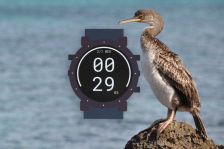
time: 0:29
